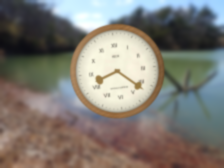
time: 8:22
